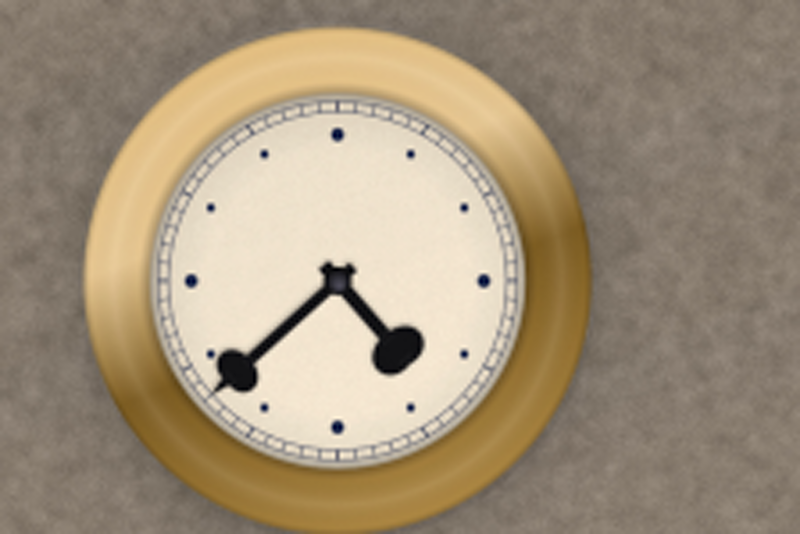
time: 4:38
